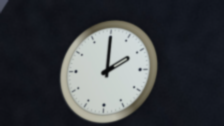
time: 2:00
